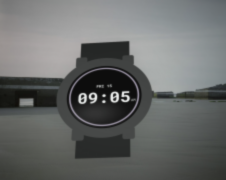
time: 9:05
